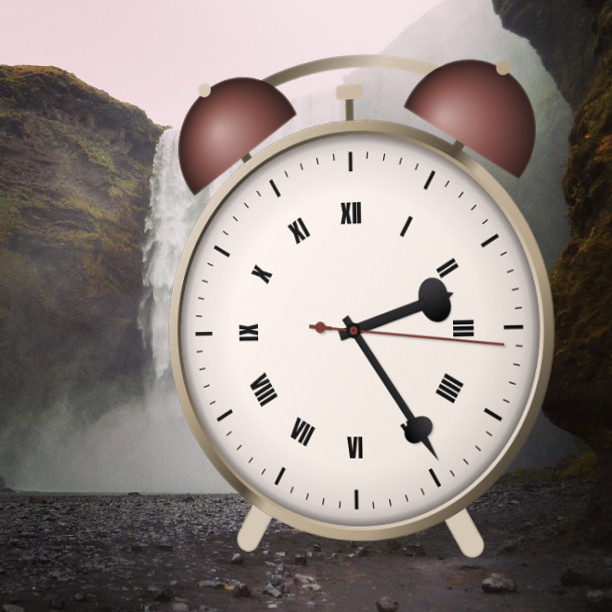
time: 2:24:16
